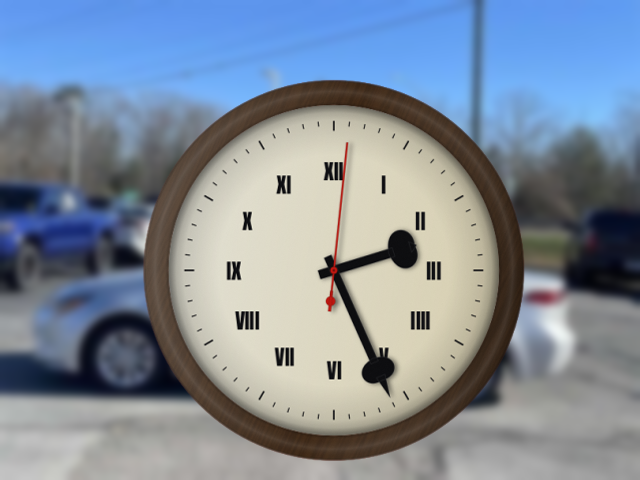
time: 2:26:01
